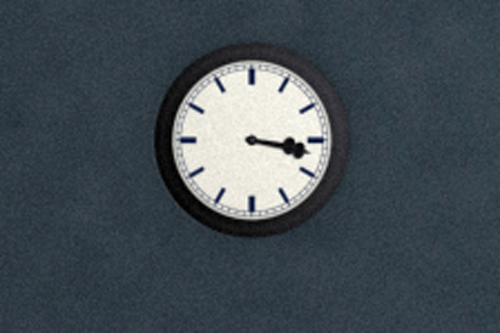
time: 3:17
